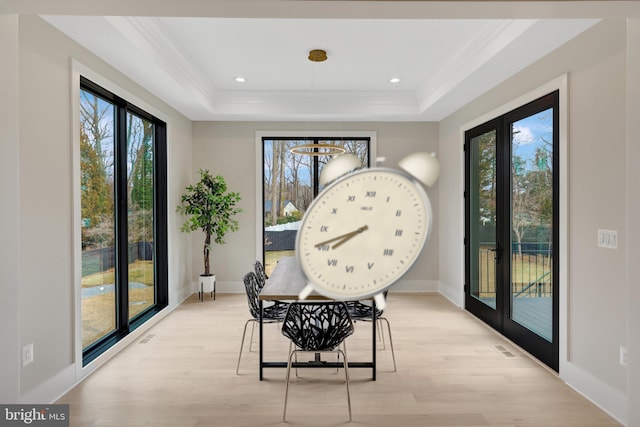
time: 7:41
